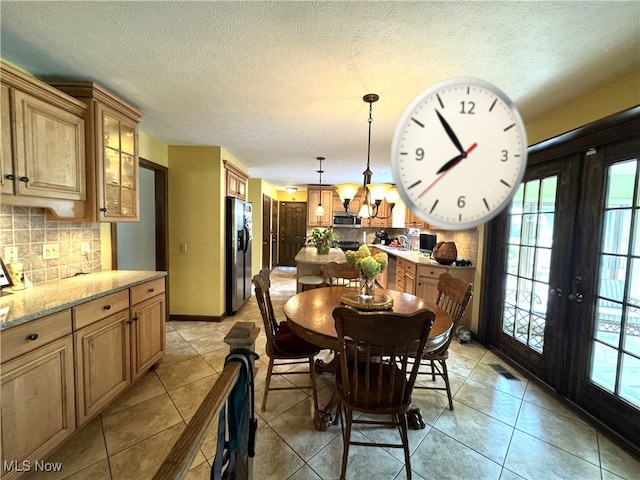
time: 7:53:38
